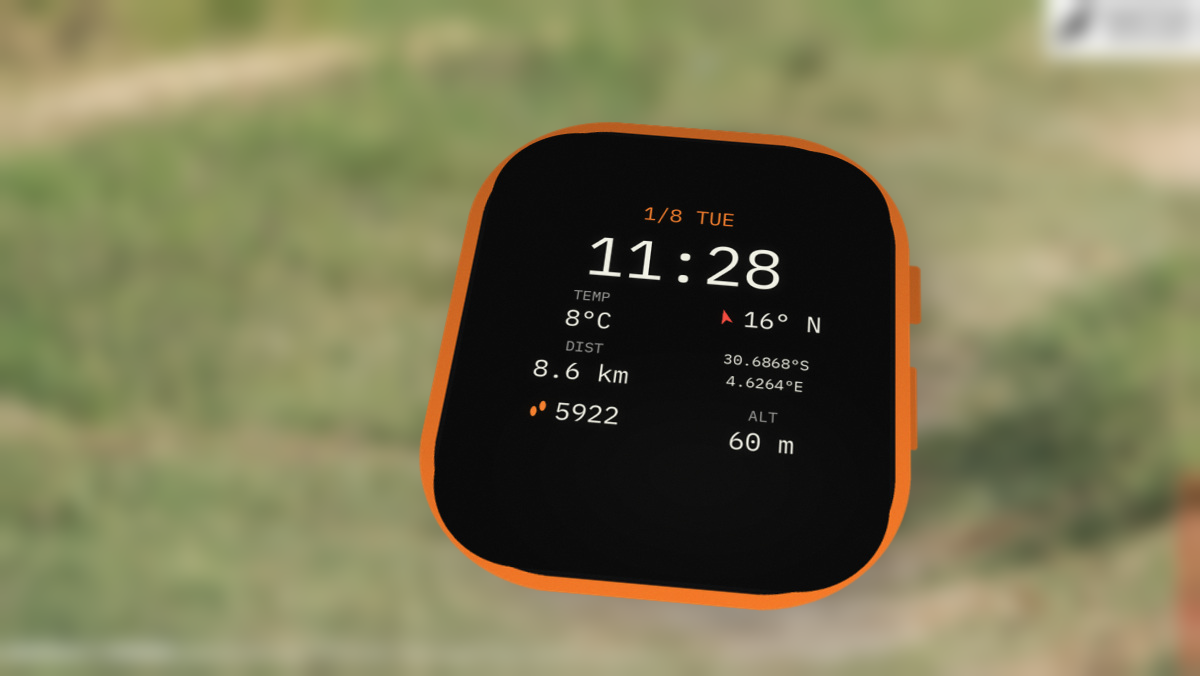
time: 11:28
